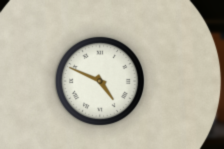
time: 4:49
